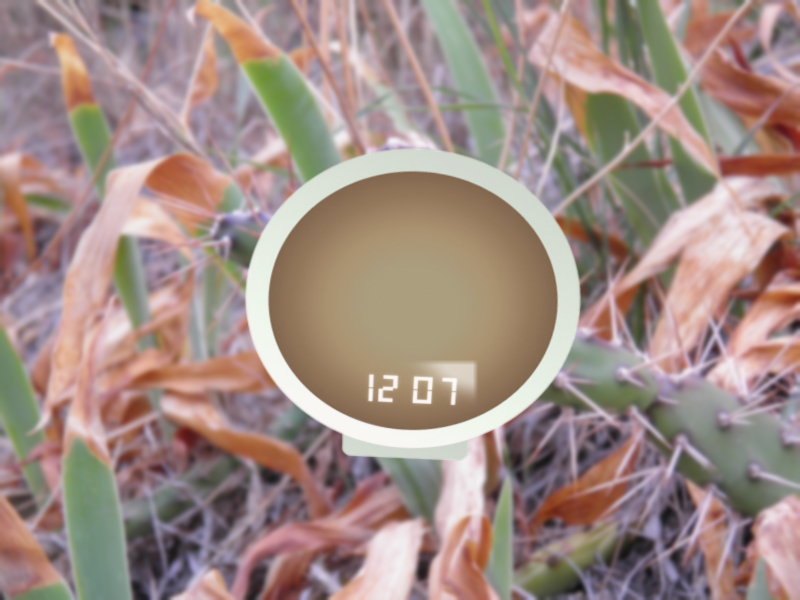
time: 12:07
